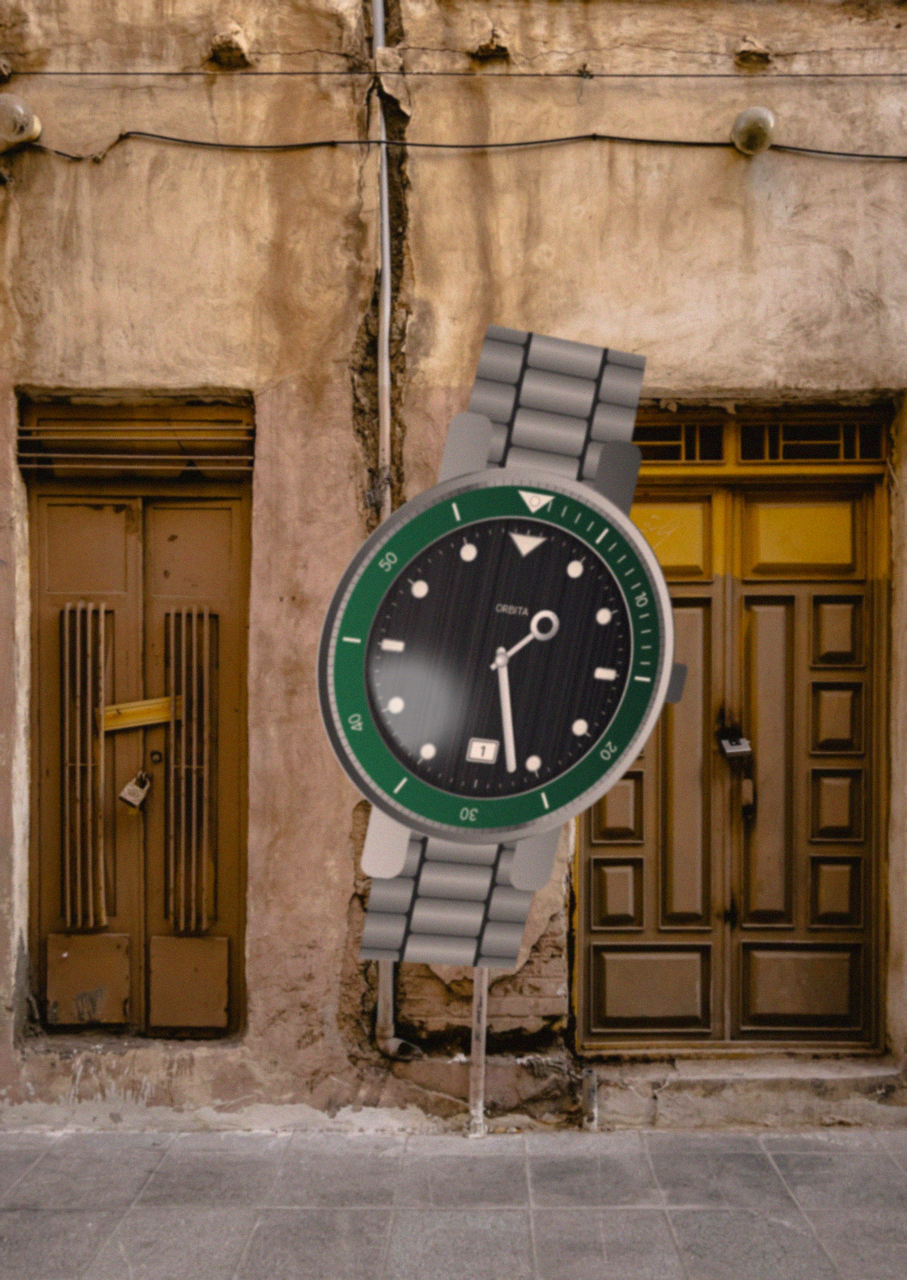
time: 1:27
